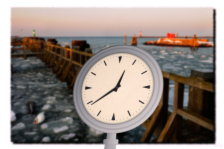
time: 12:39
